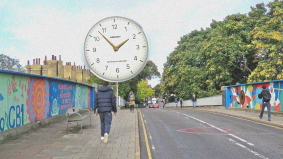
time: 1:53
